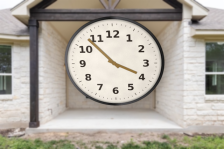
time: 3:53
